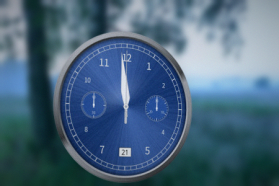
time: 11:59
